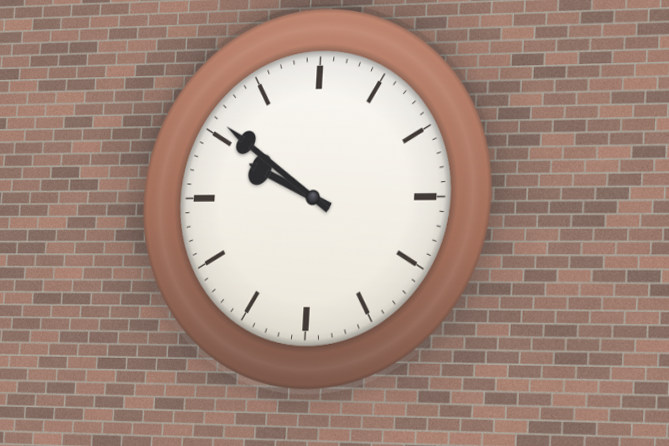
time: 9:51
